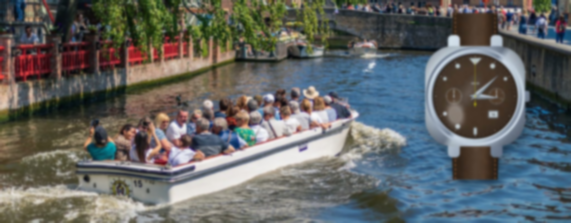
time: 3:08
